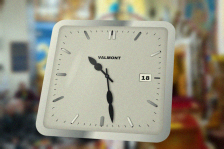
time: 10:28
